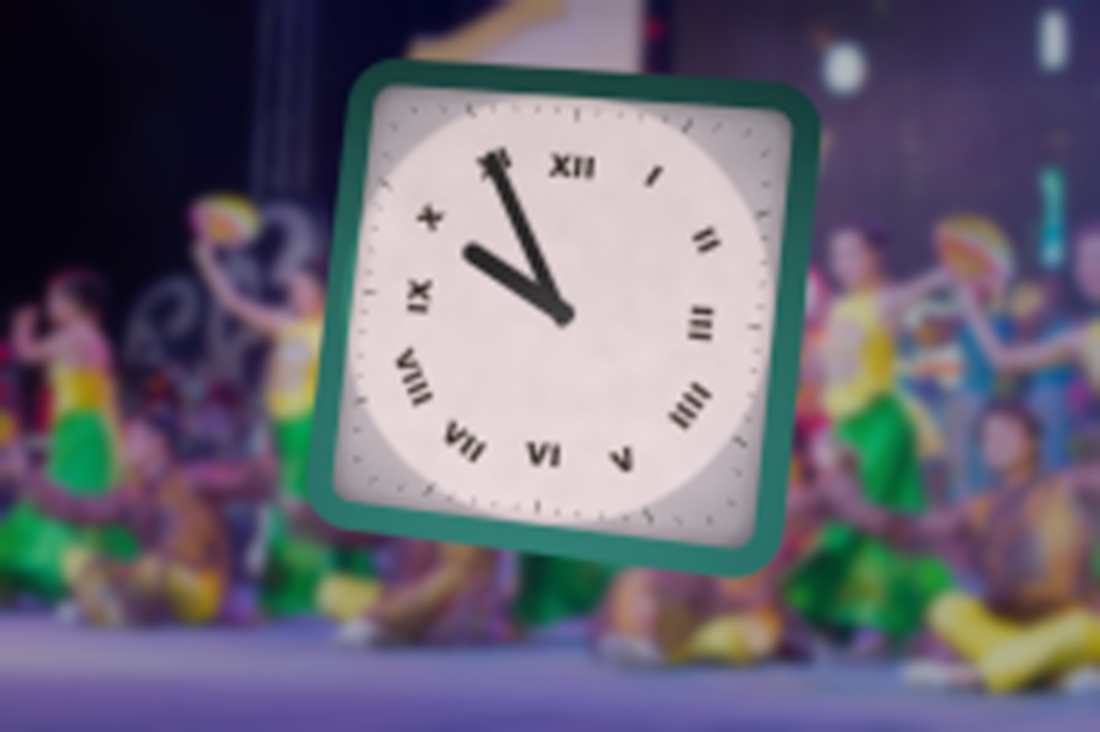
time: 9:55
